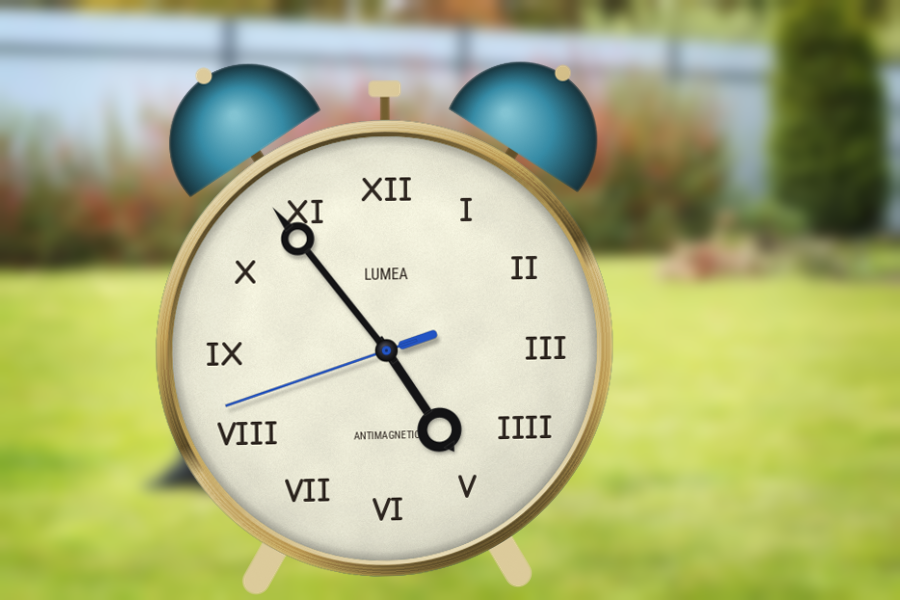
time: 4:53:42
